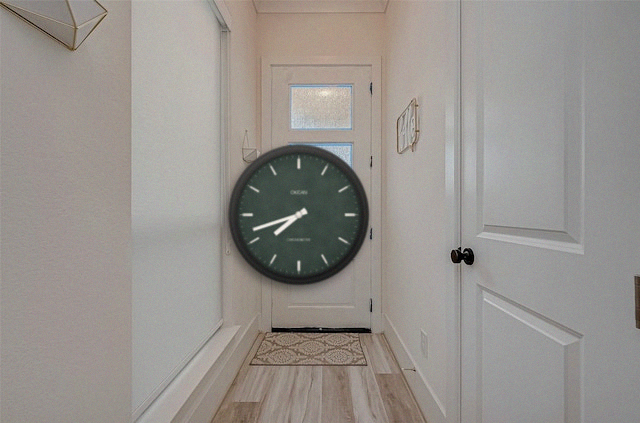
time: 7:42
